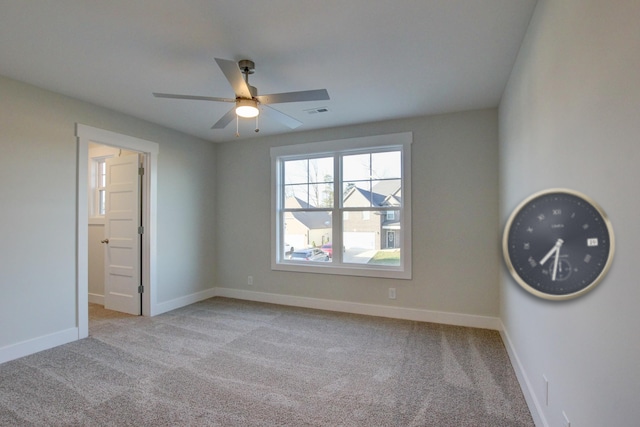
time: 7:32
